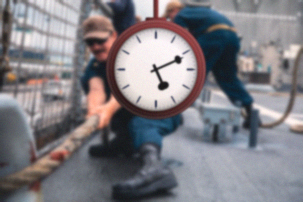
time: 5:11
